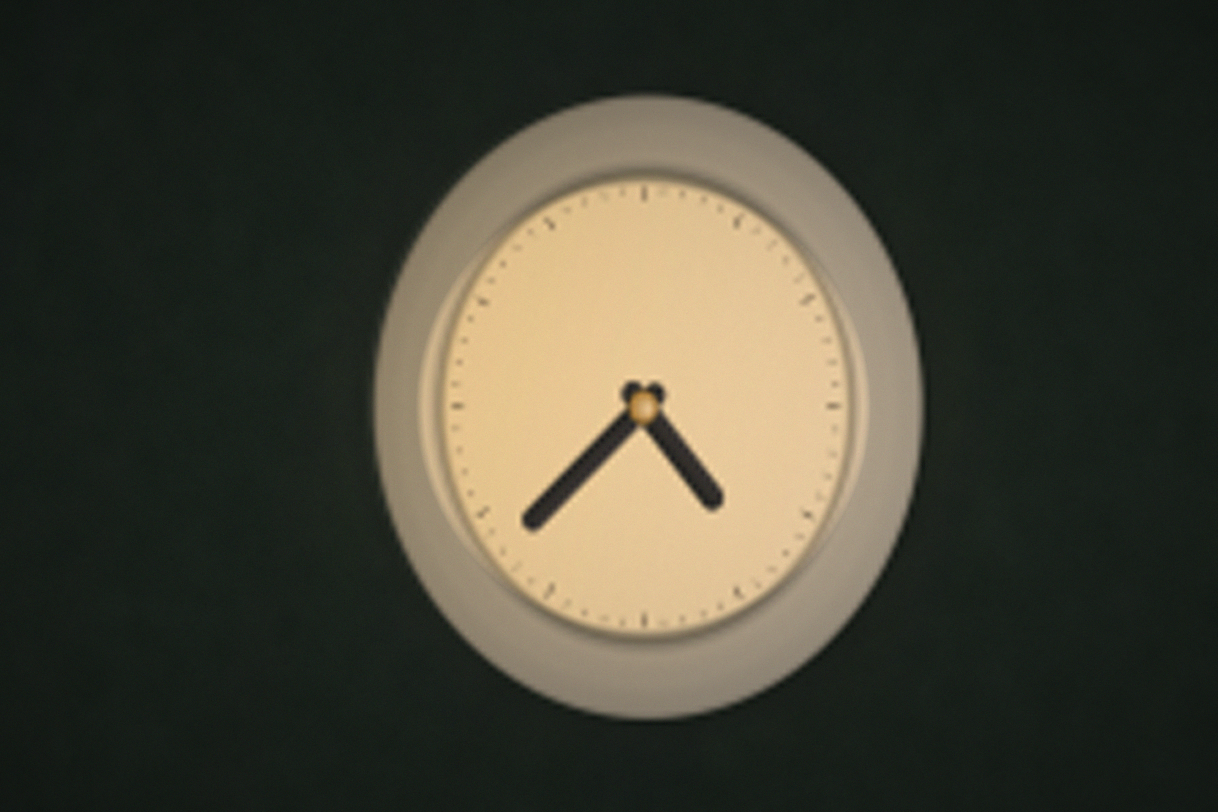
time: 4:38
